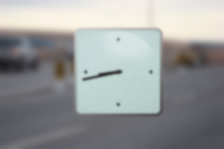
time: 8:43
